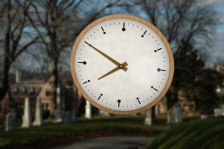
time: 7:50
